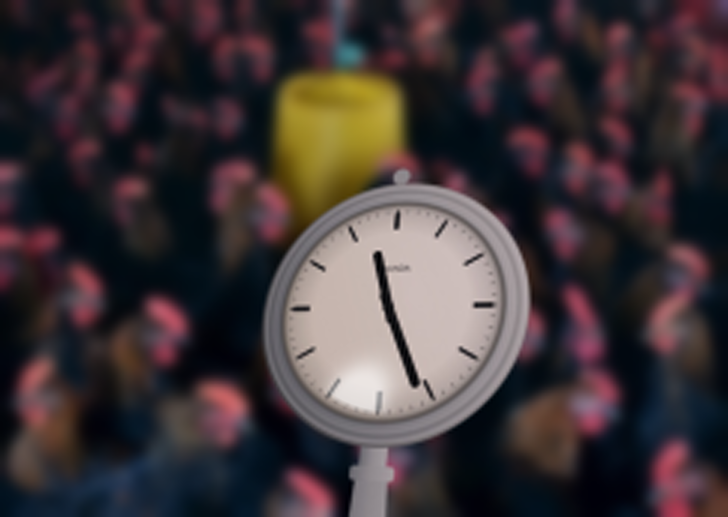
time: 11:26
